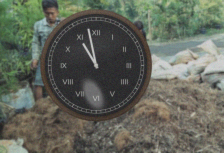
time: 10:58
